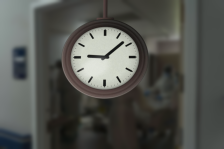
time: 9:08
